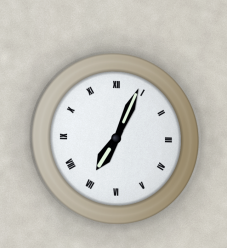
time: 7:04
